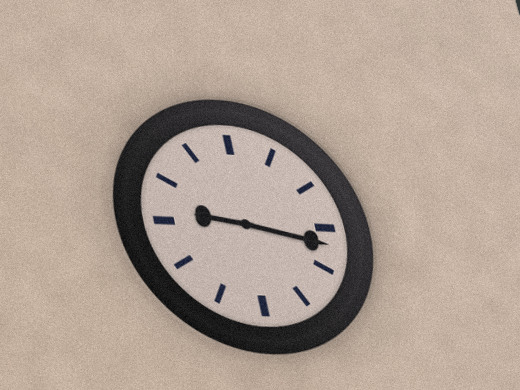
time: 9:17
